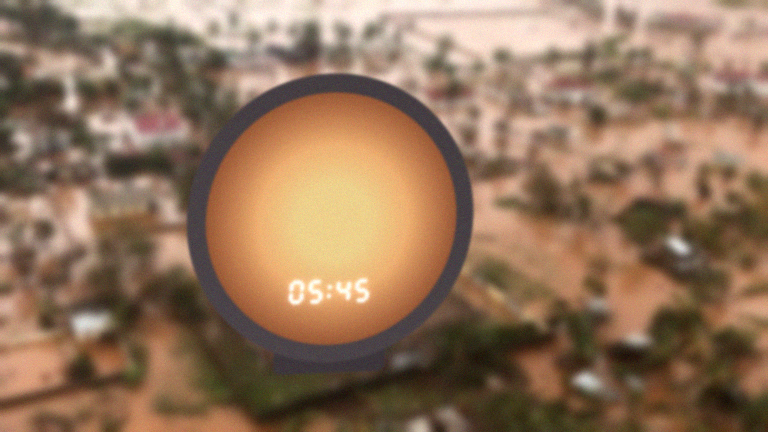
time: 5:45
